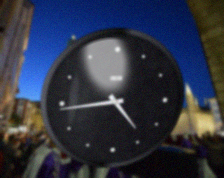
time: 4:44
